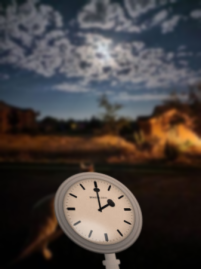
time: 2:00
